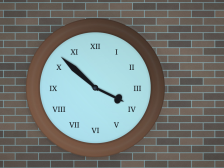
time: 3:52
